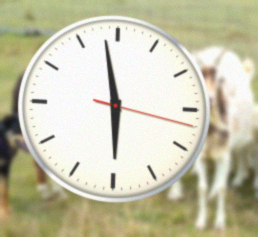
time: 5:58:17
